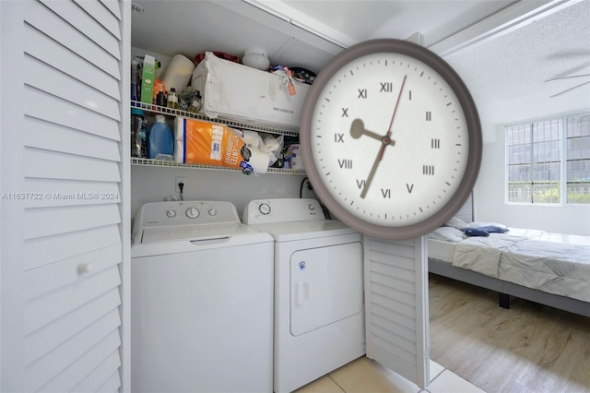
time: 9:34:03
